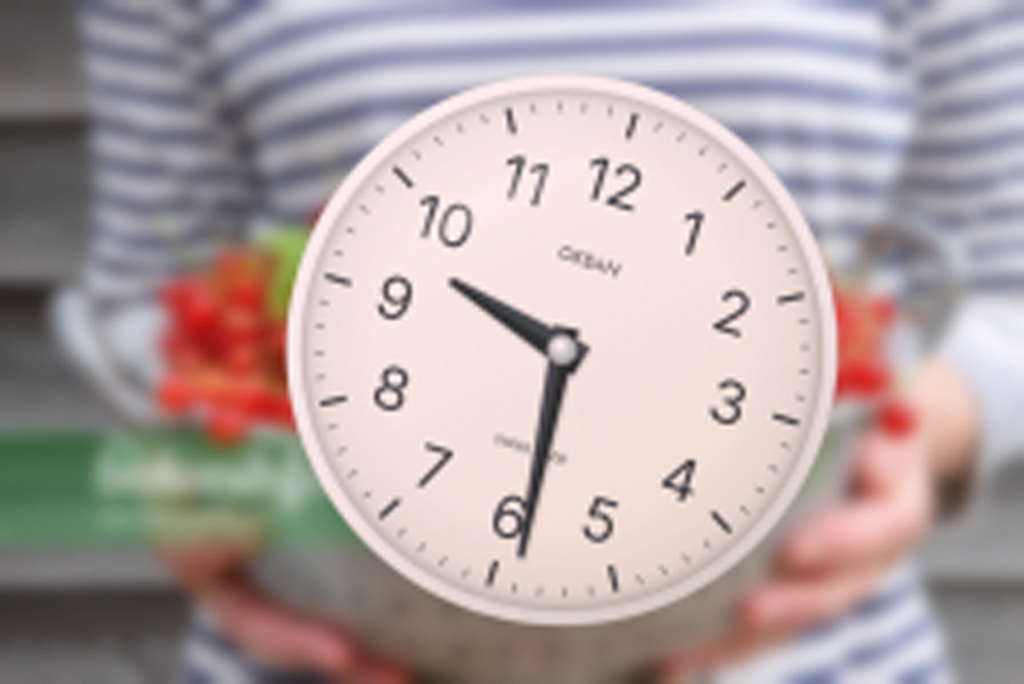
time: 9:29
